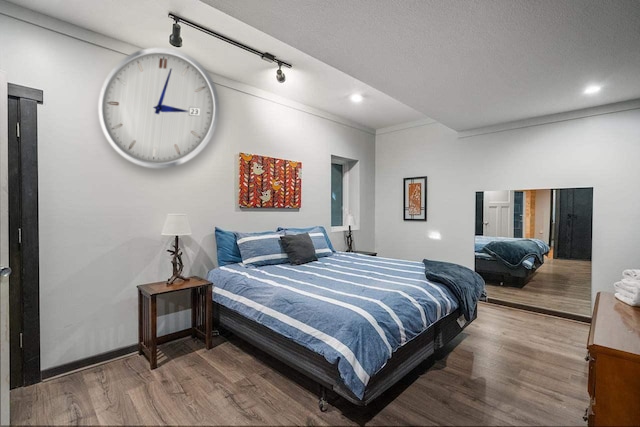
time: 3:02
